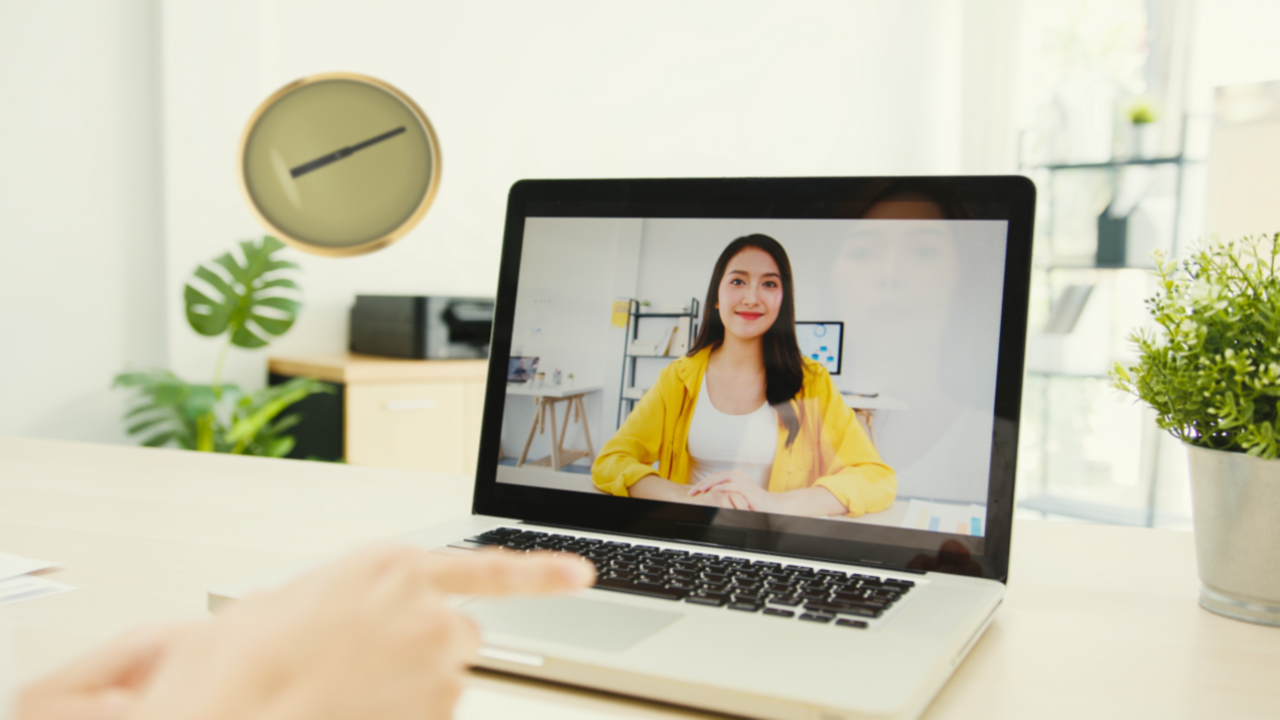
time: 8:11
